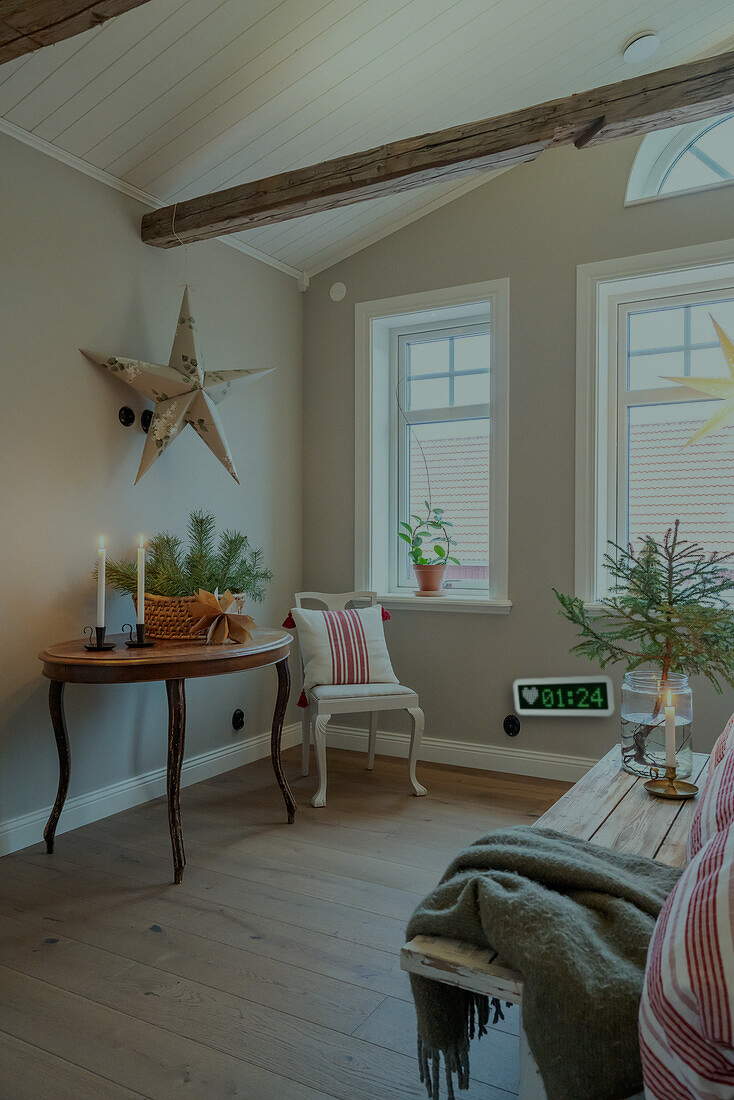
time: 1:24
